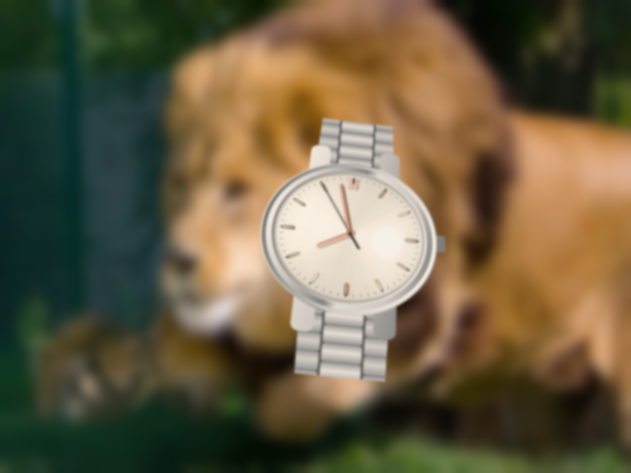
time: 7:57:55
